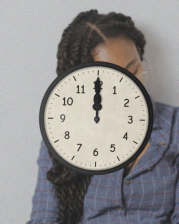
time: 12:00
